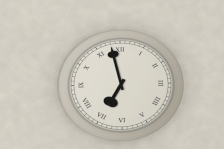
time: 6:58
